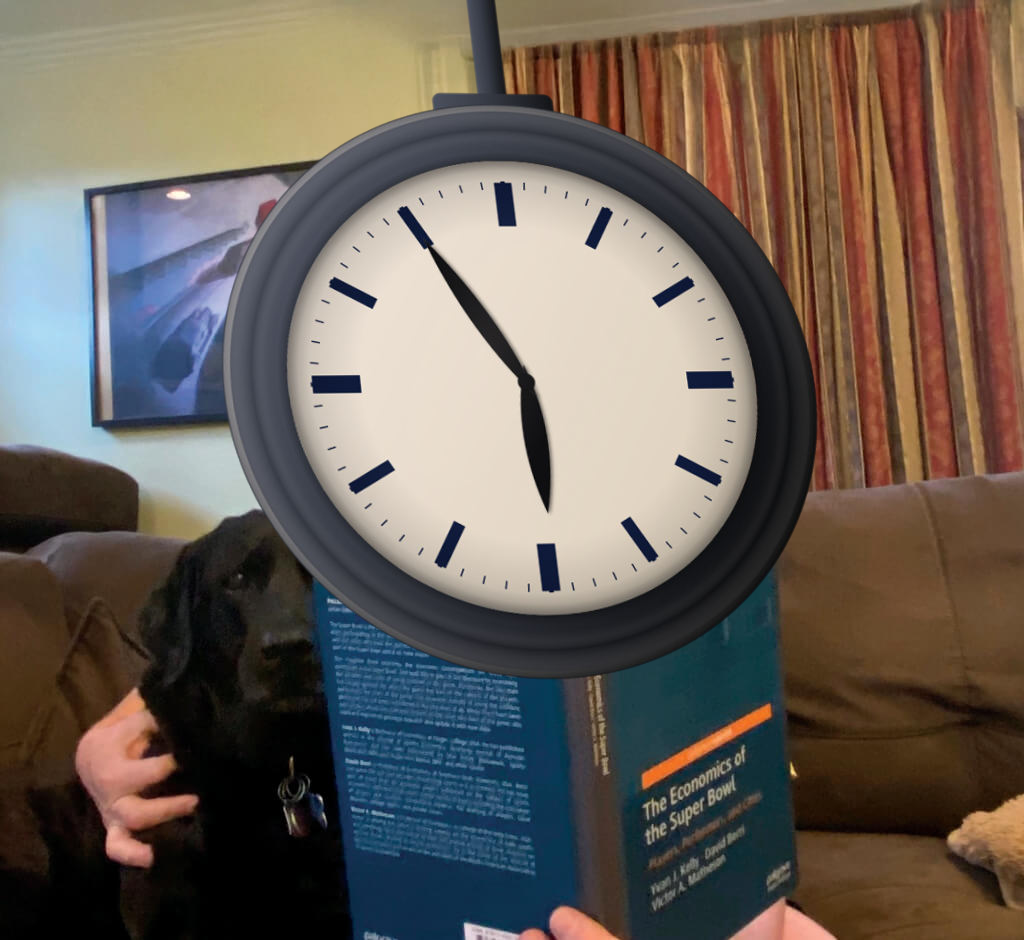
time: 5:55
